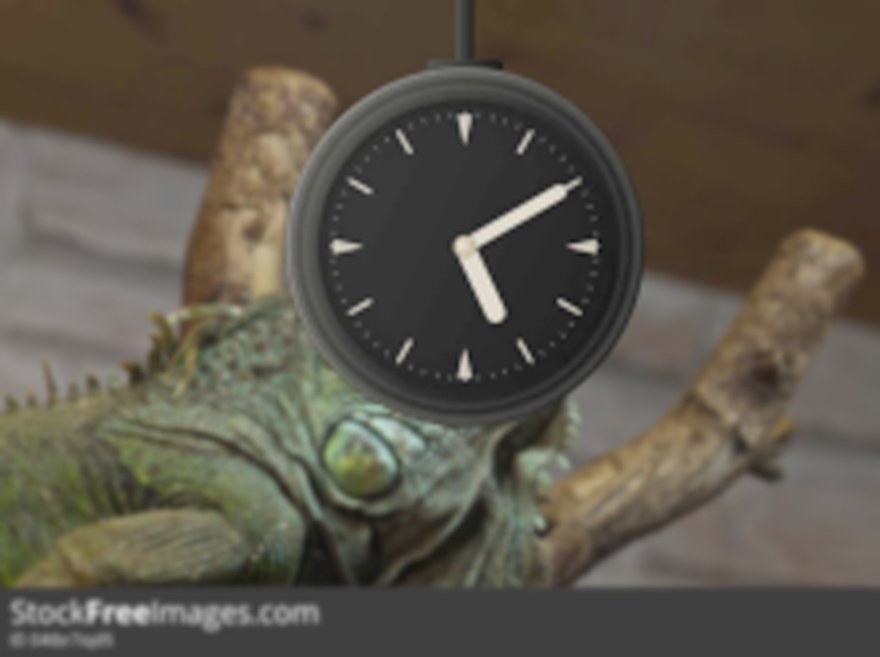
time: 5:10
